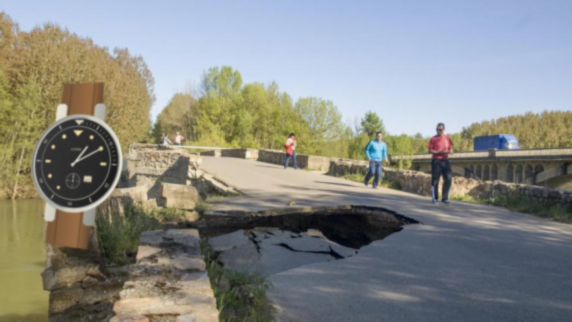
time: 1:10
